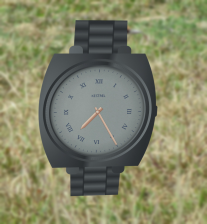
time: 7:25
